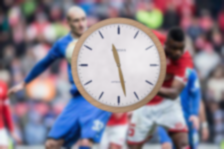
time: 11:28
